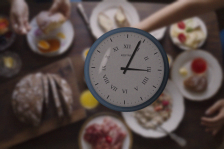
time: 3:04
